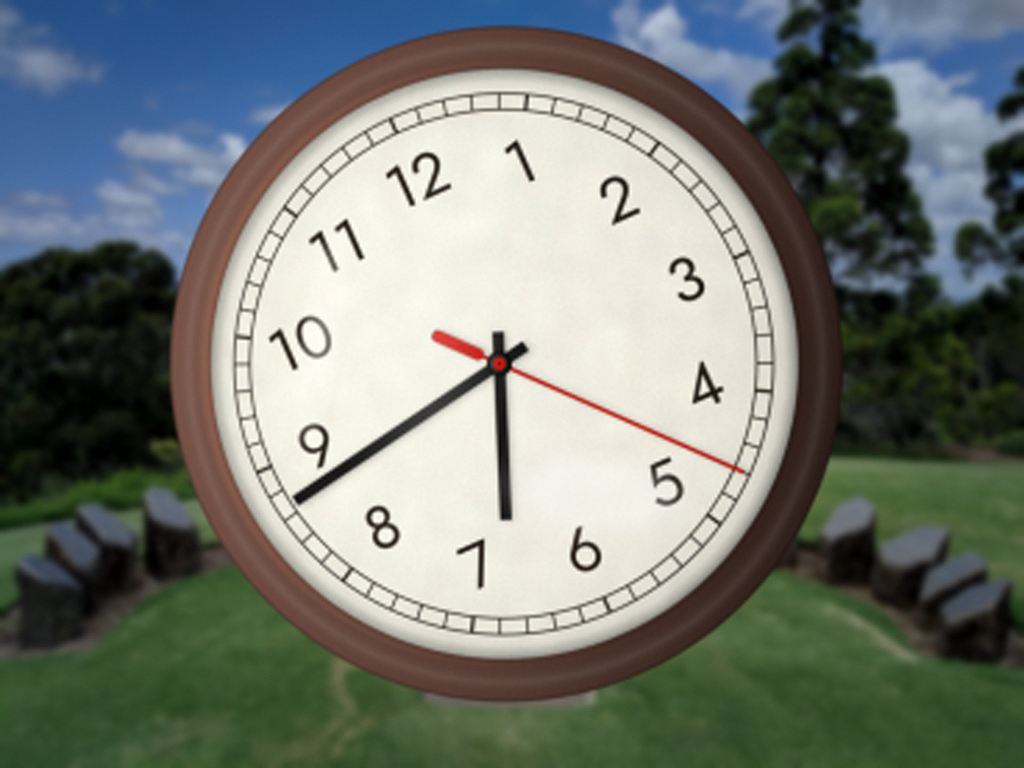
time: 6:43:23
